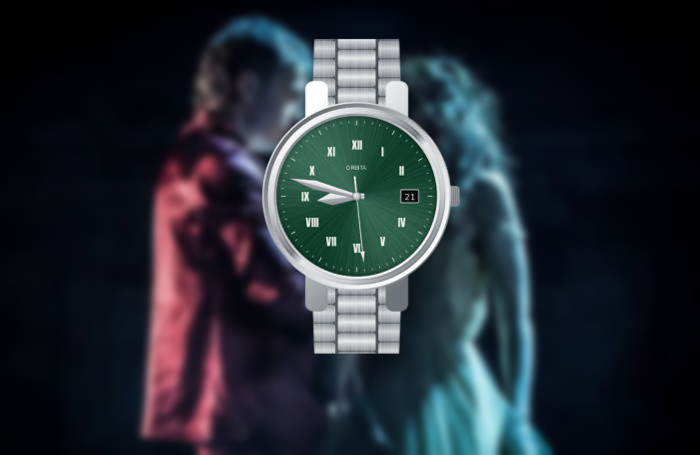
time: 8:47:29
